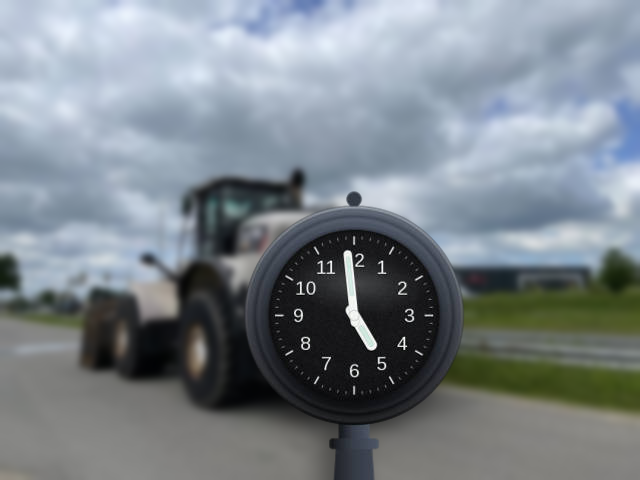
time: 4:59
